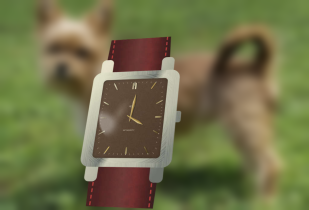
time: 4:01
